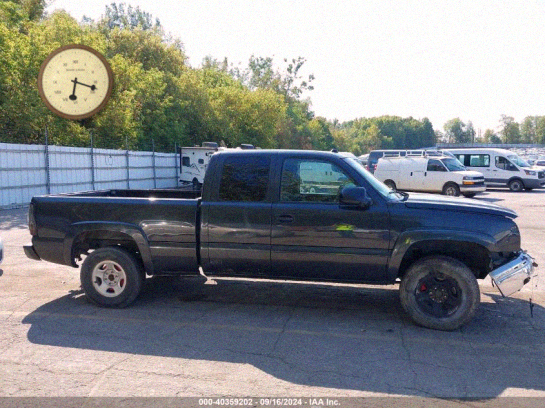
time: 6:18
